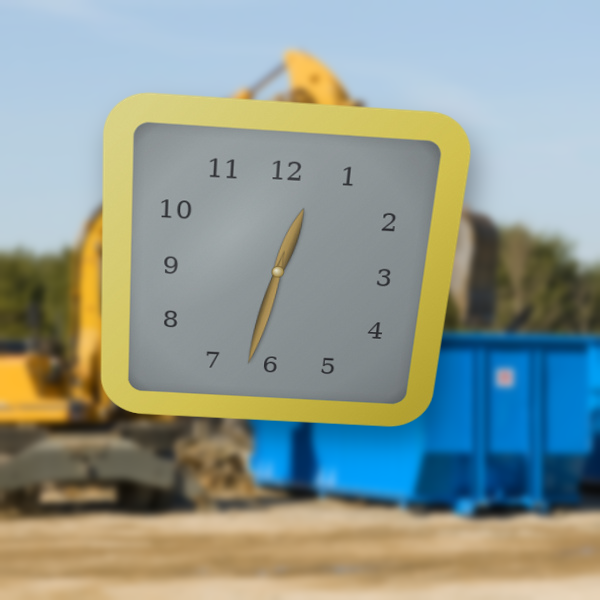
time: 12:32
